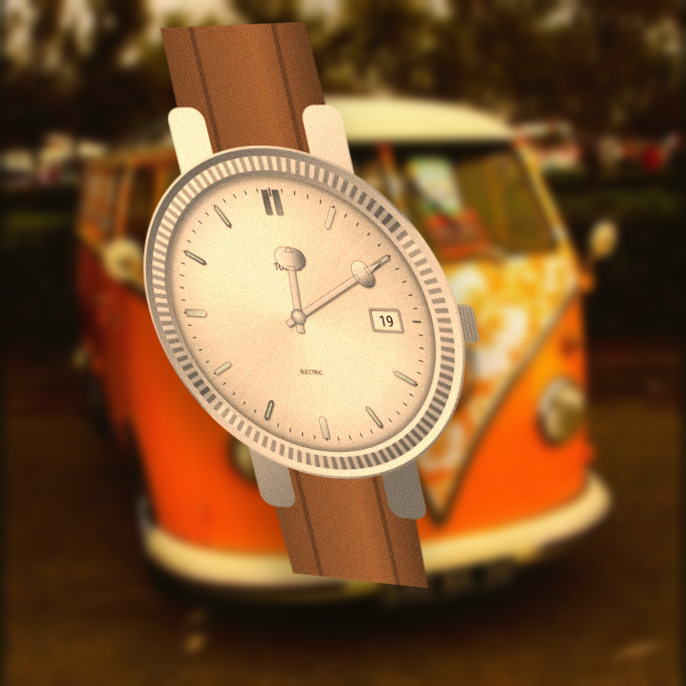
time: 12:10
